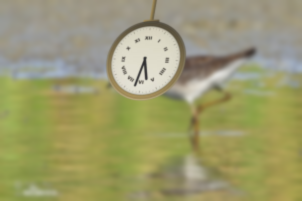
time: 5:32
